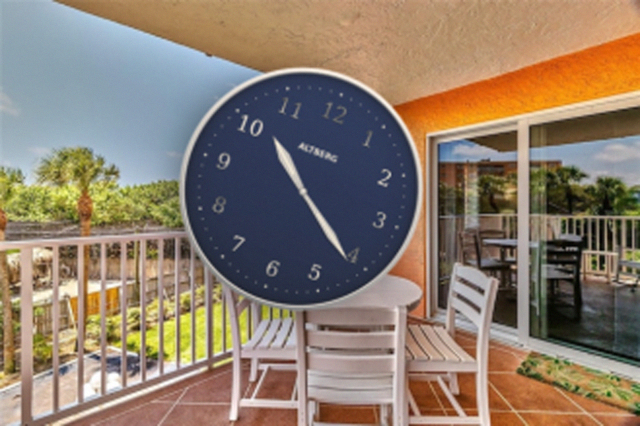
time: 10:21
